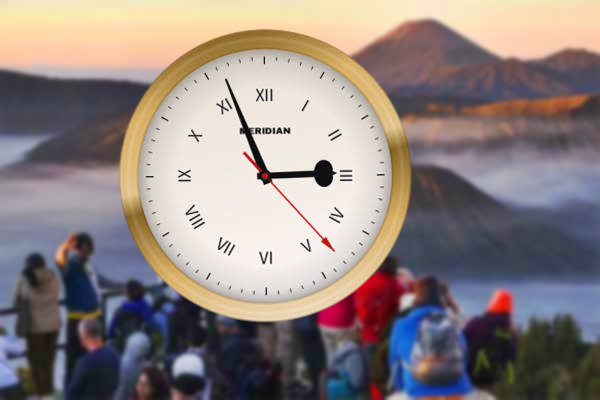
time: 2:56:23
